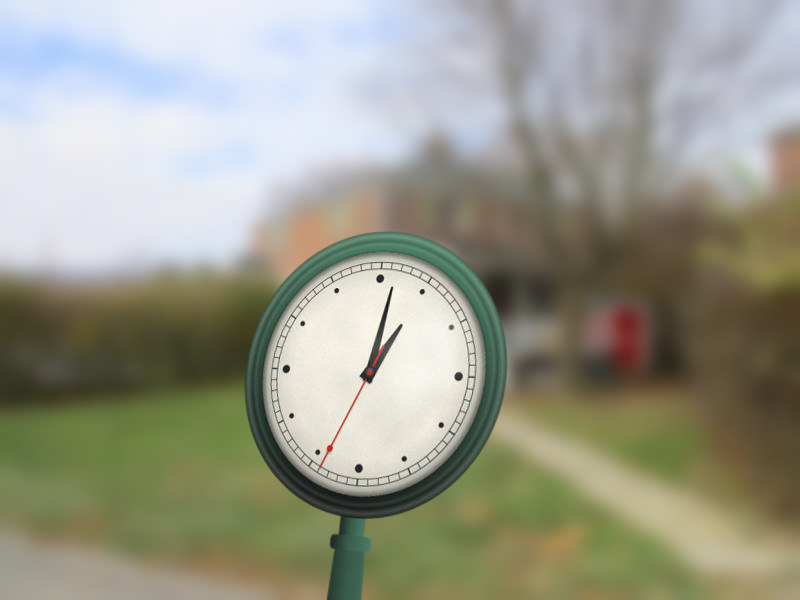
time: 1:01:34
